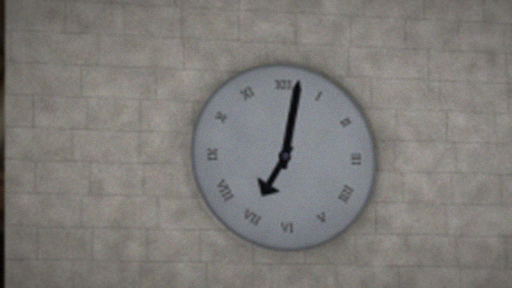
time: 7:02
